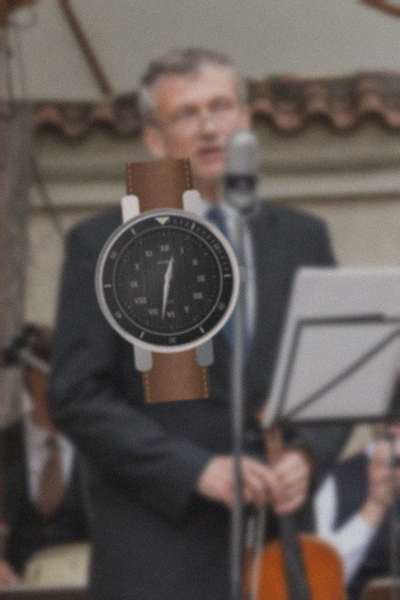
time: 12:32
